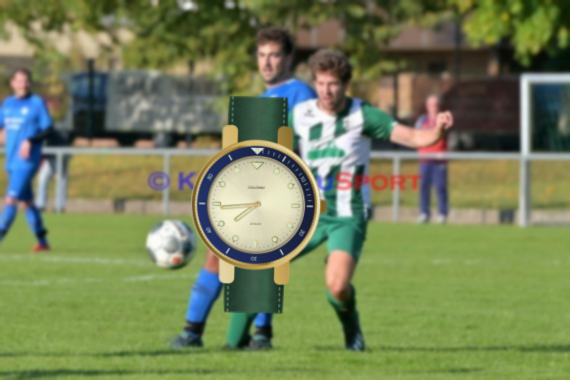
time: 7:44
